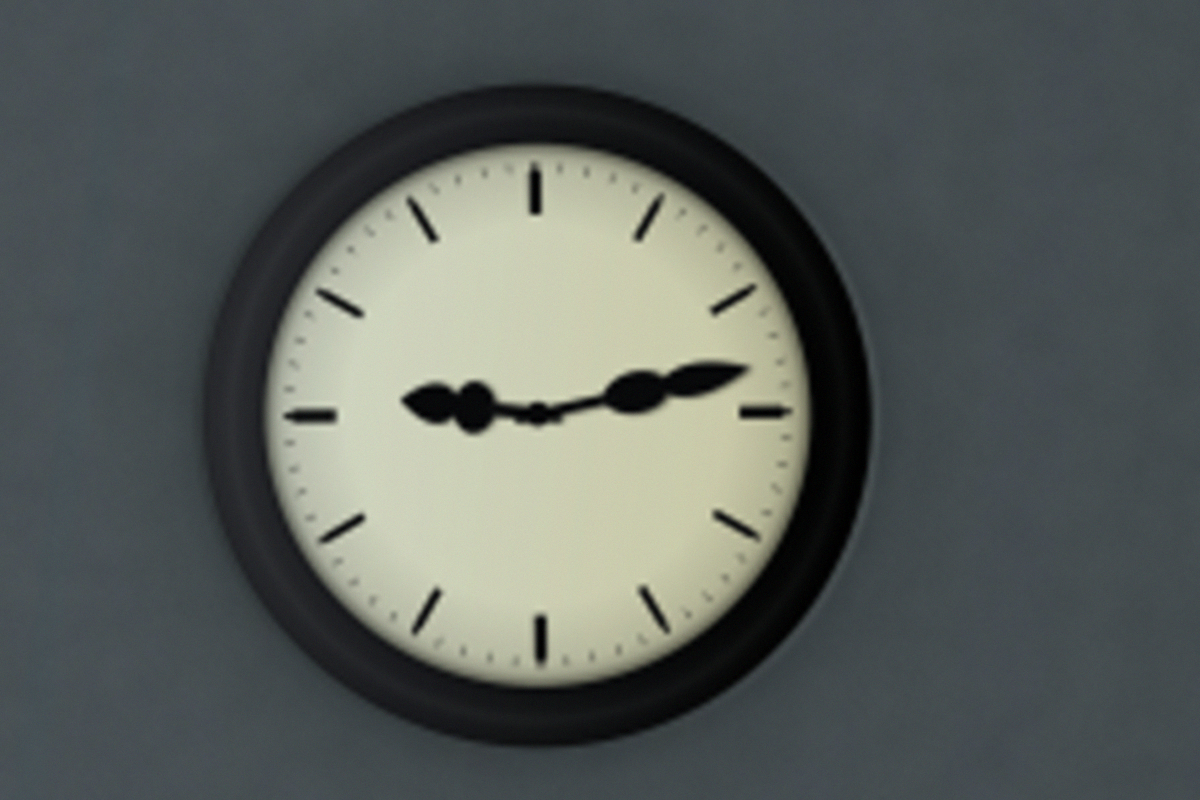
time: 9:13
